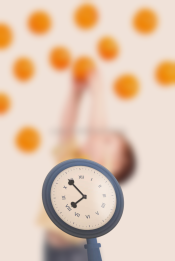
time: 7:54
